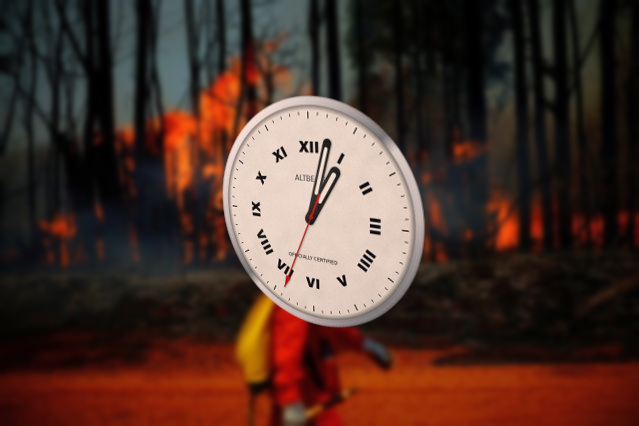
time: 1:02:34
